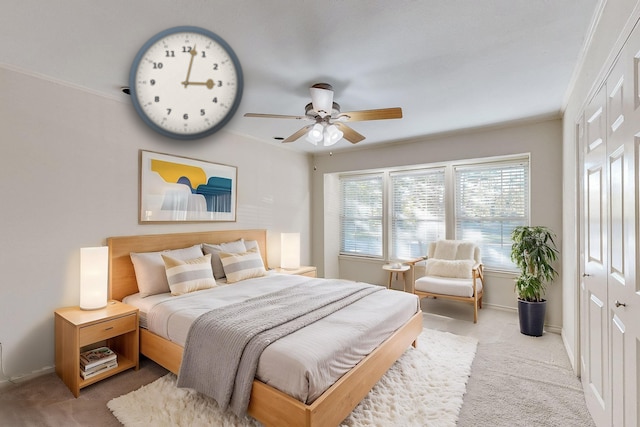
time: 3:02
